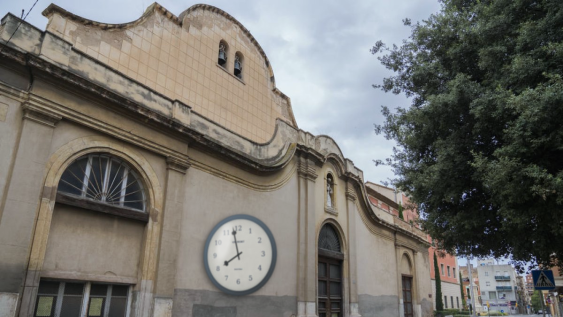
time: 7:58
